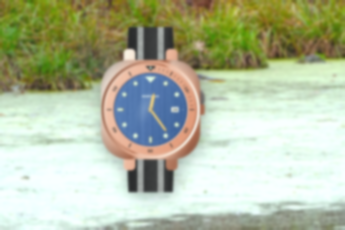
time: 12:24
